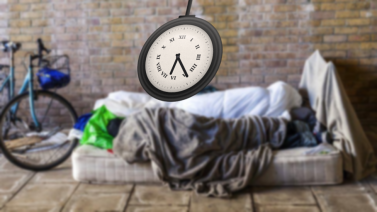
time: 6:24
